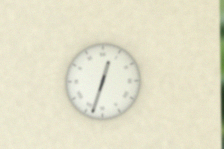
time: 12:33
